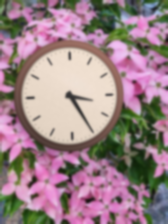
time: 3:25
